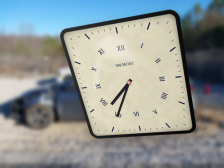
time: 7:35
